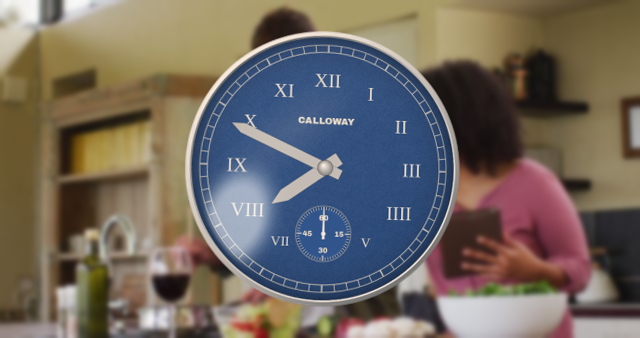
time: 7:49
